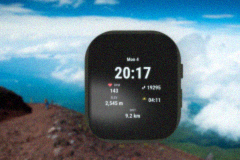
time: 20:17
